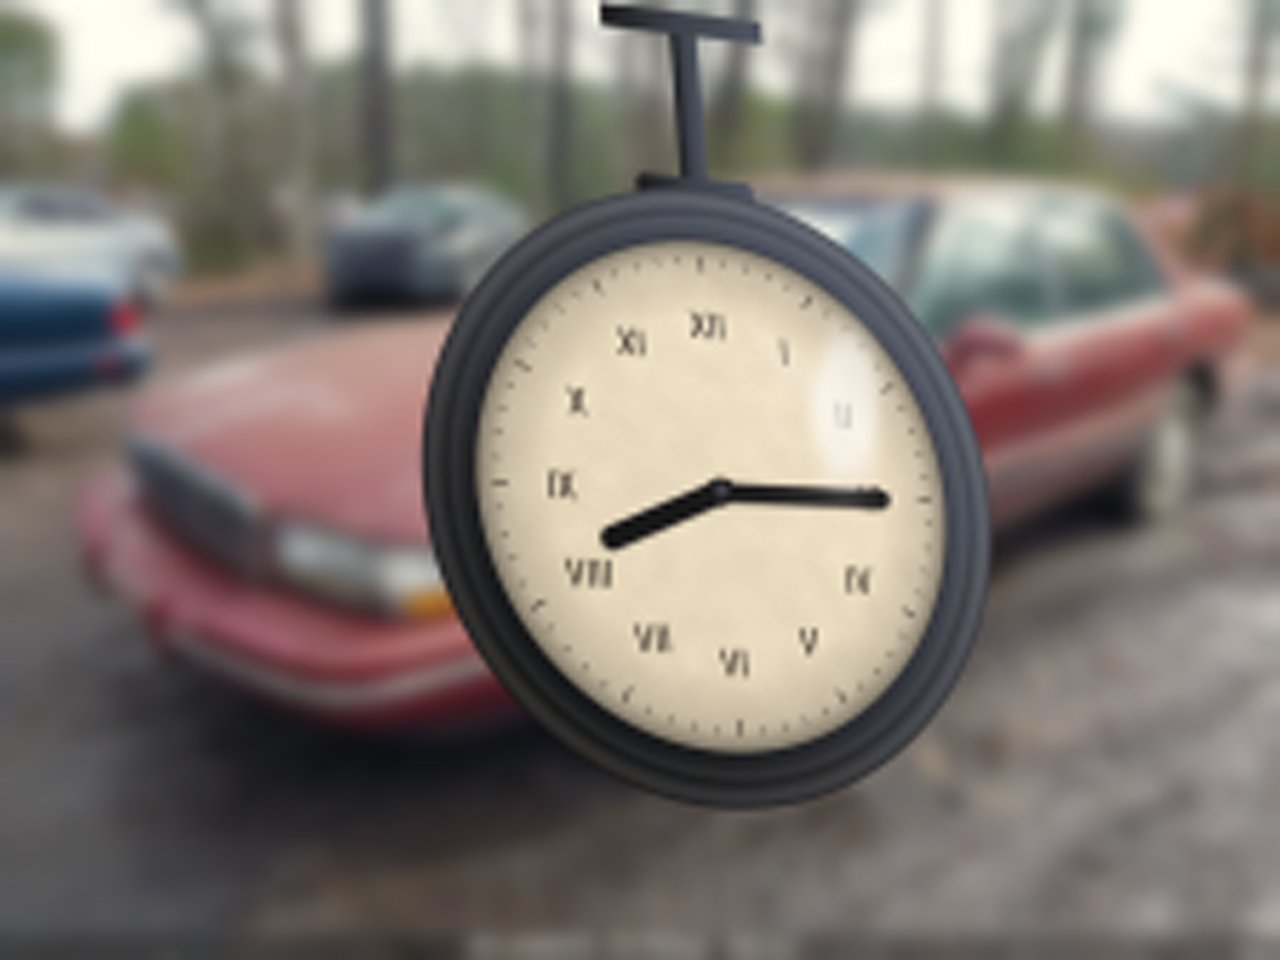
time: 8:15
